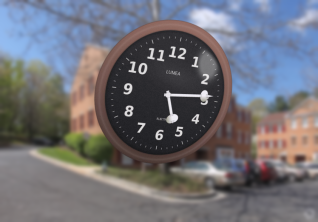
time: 5:14
